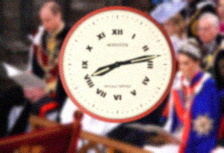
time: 8:13
